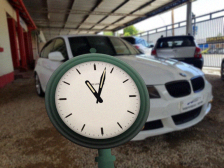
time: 11:03
